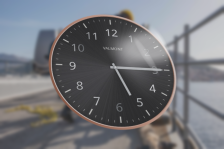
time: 5:15
